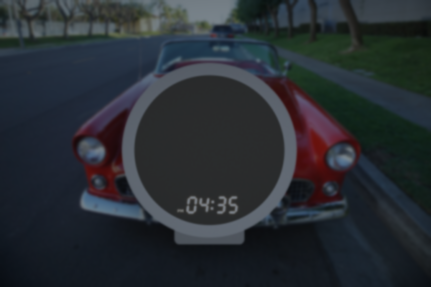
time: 4:35
